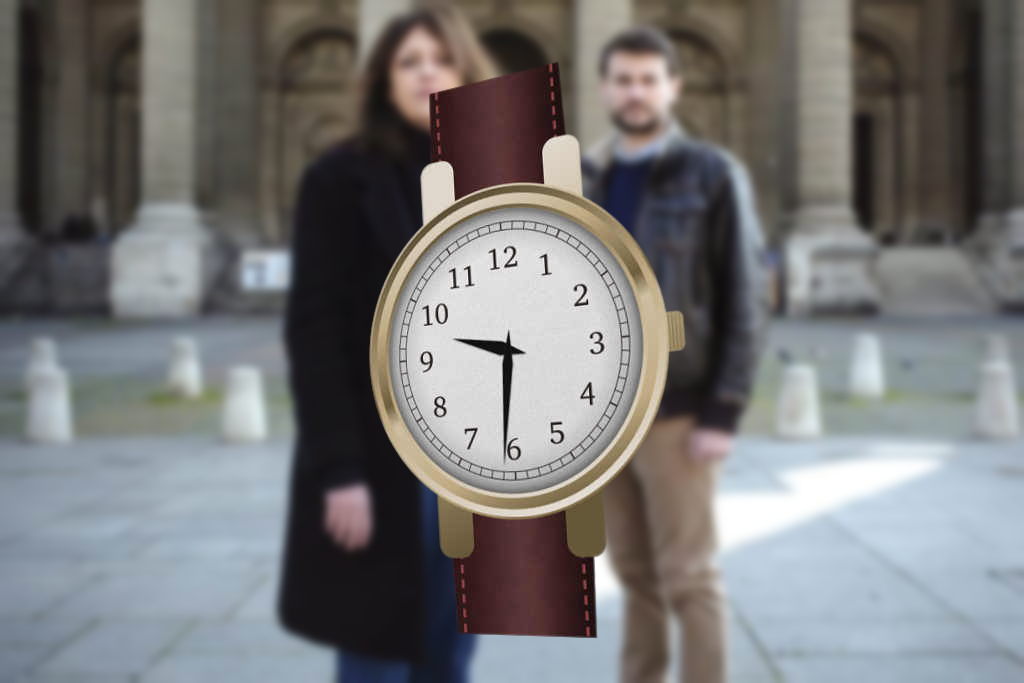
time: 9:31
